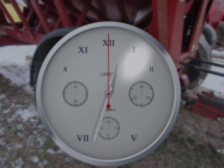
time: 12:33
